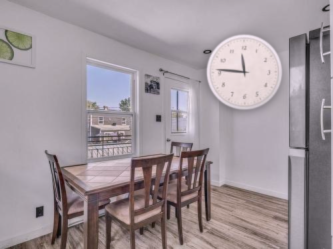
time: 11:46
